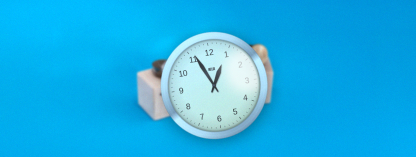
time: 12:56
